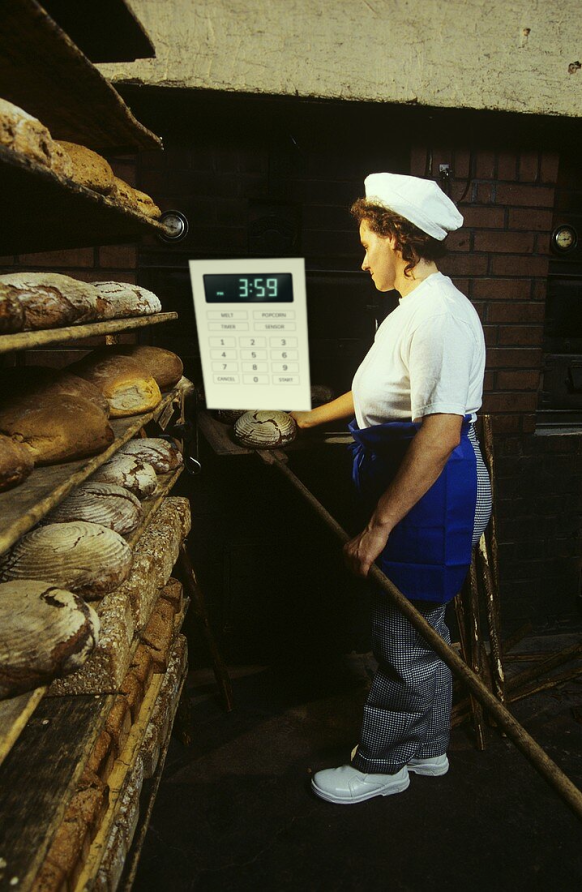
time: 3:59
